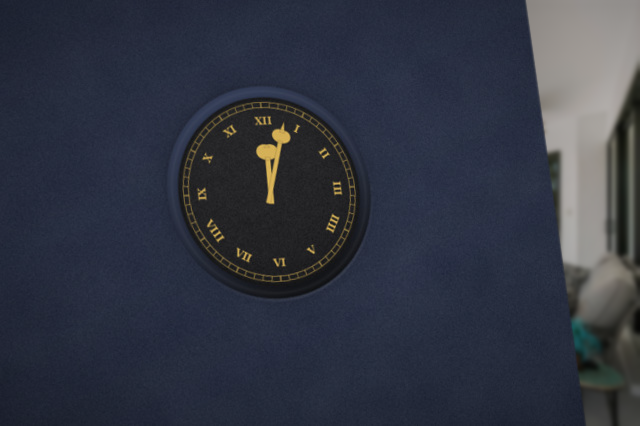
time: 12:03
